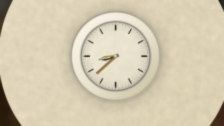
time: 8:38
